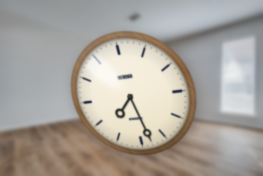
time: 7:28
